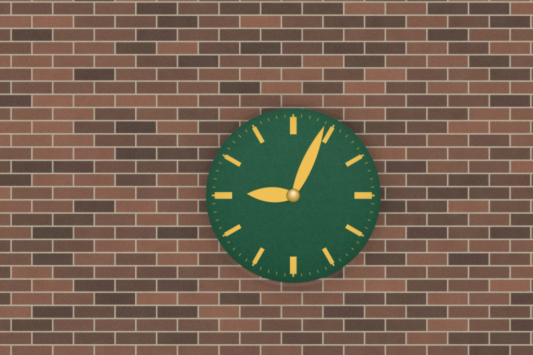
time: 9:04
